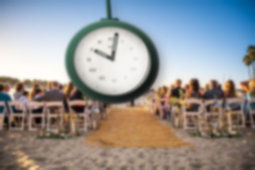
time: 10:02
